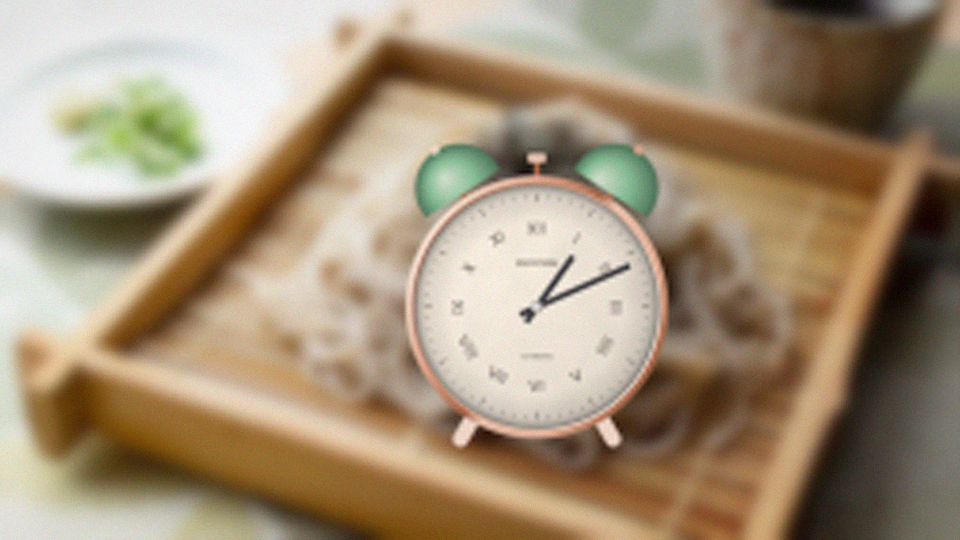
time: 1:11
